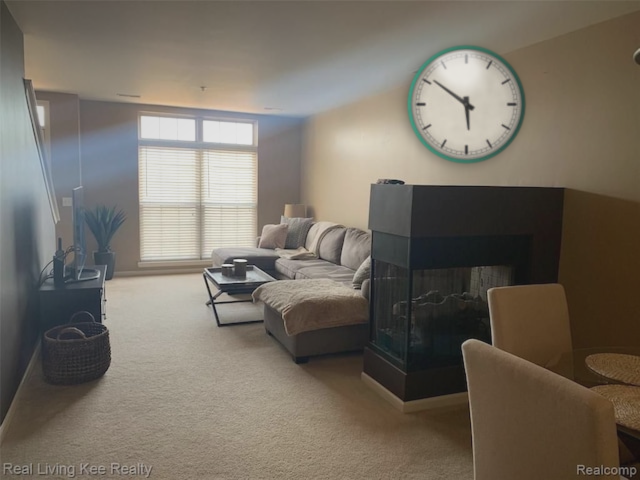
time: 5:51
